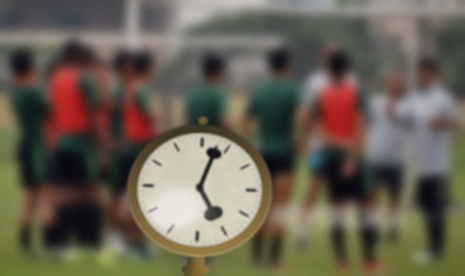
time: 5:03
